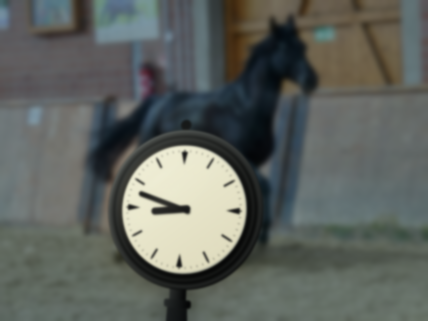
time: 8:48
